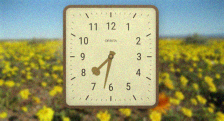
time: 7:32
